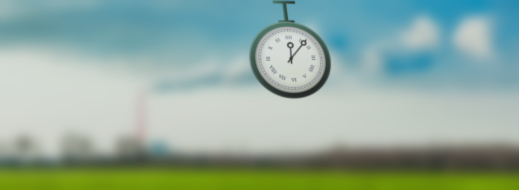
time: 12:07
